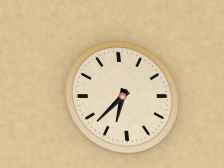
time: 6:38
